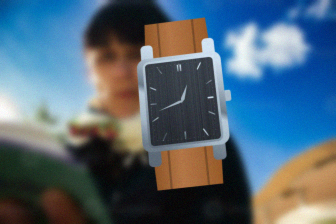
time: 12:42
